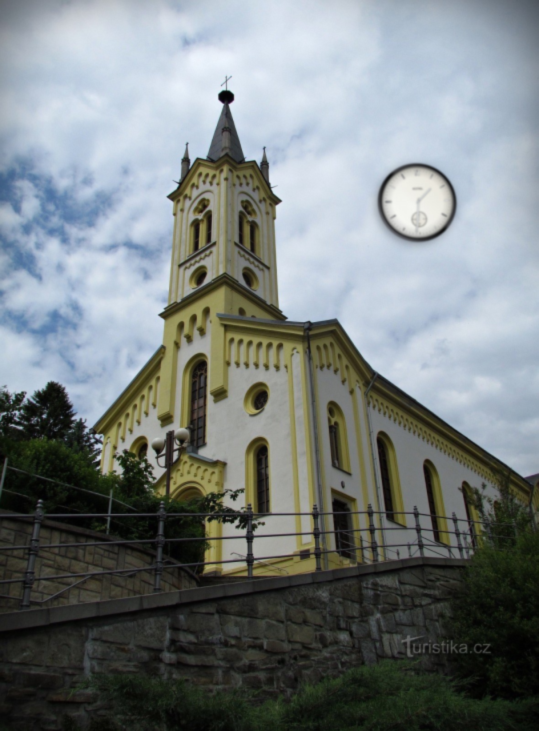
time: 1:31
